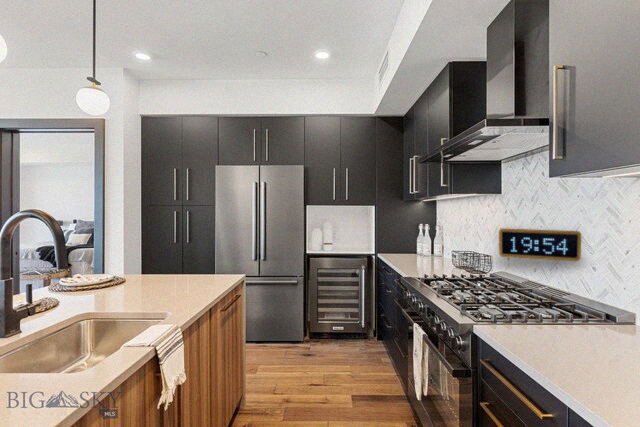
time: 19:54
